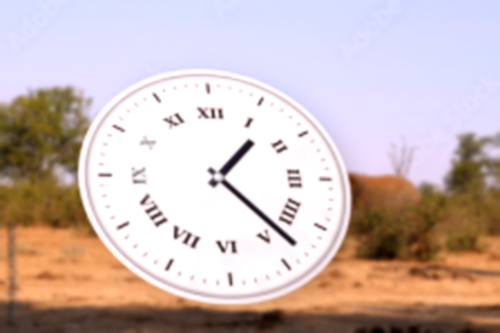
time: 1:23
